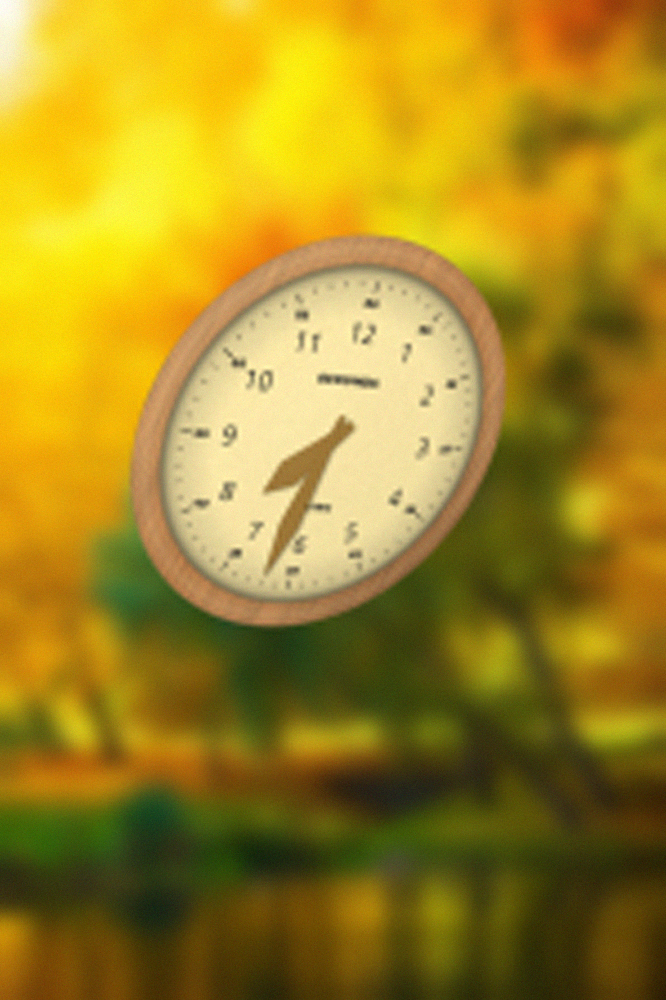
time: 7:32
